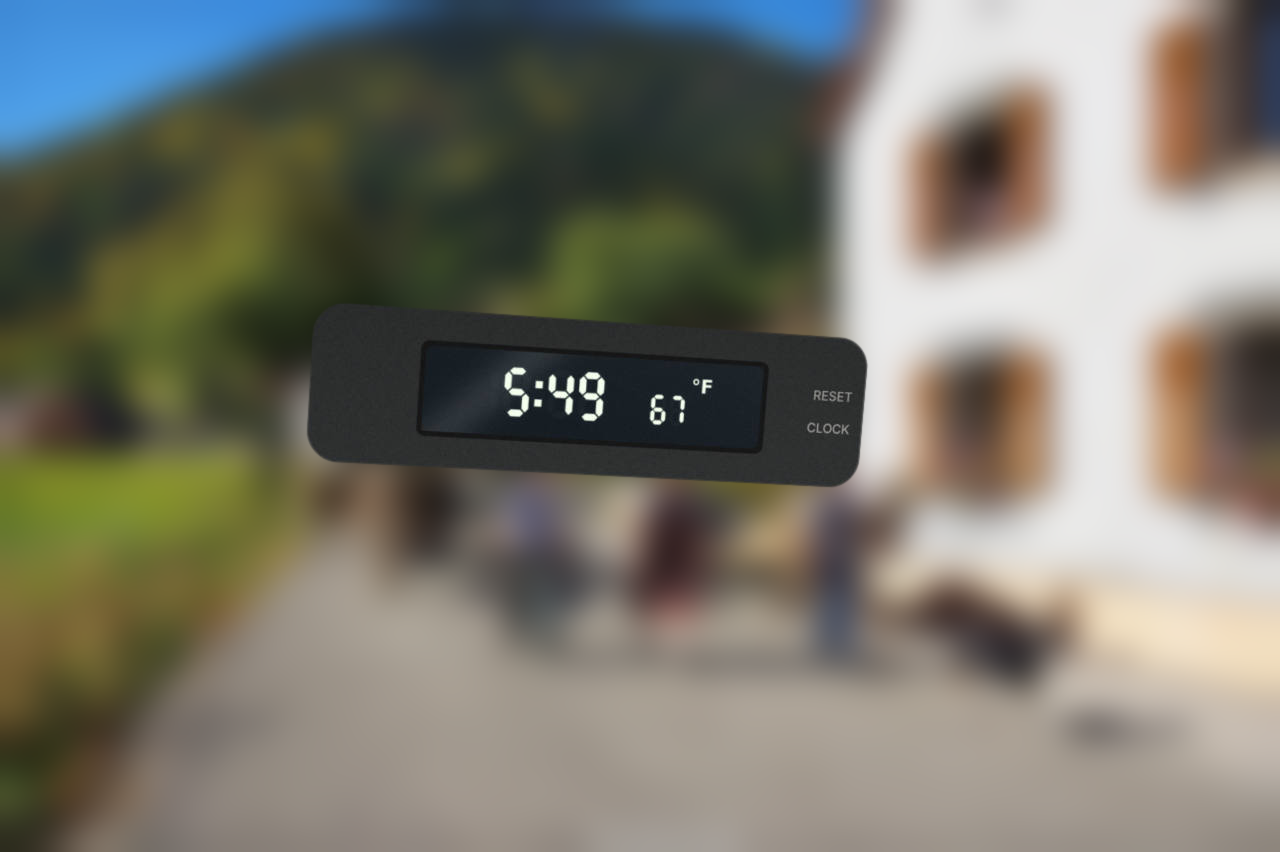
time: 5:49
